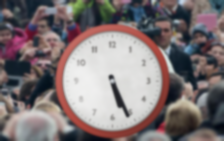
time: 5:26
